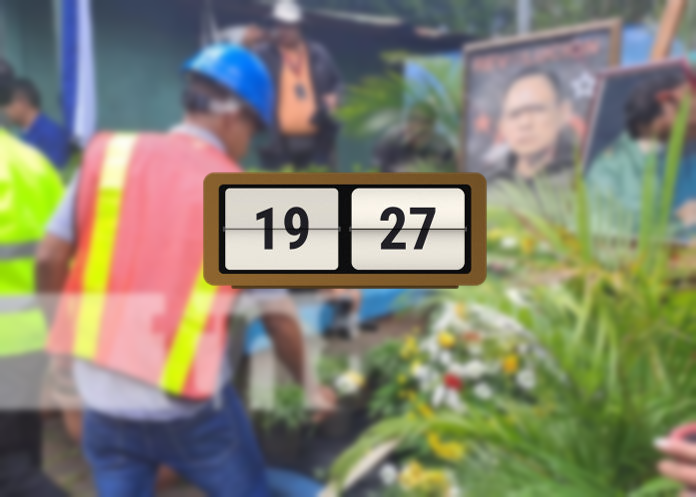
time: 19:27
